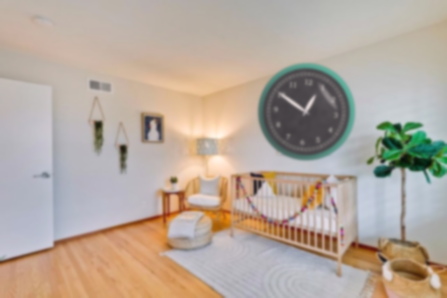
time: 12:50
